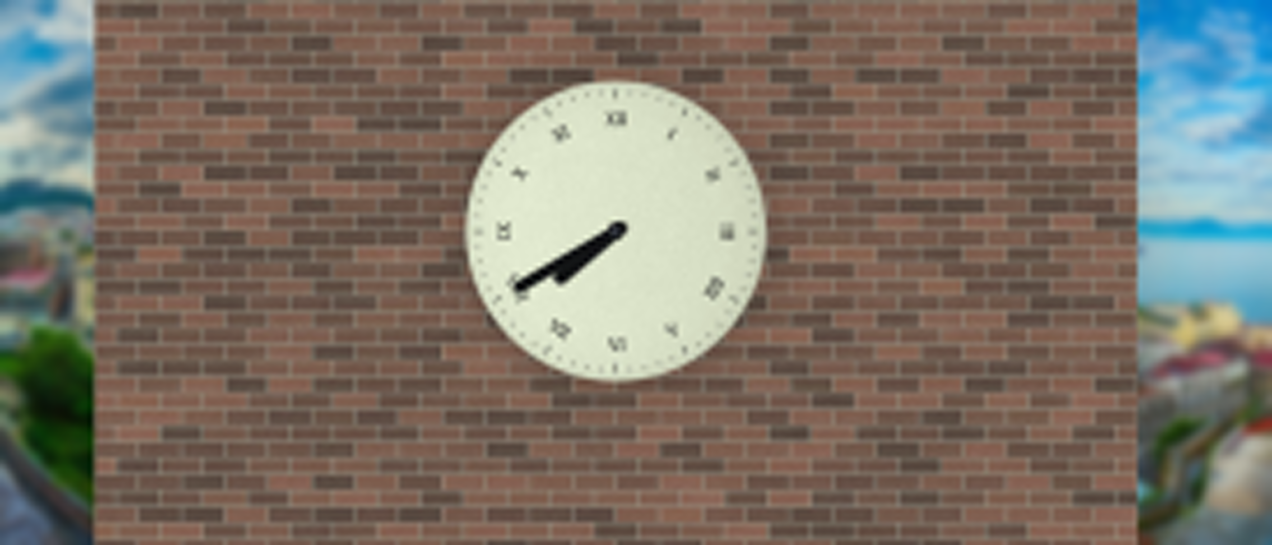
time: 7:40
